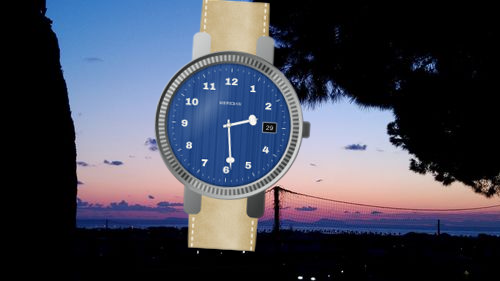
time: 2:29
